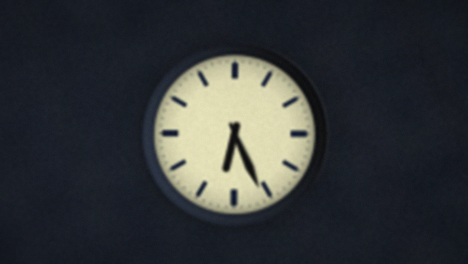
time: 6:26
